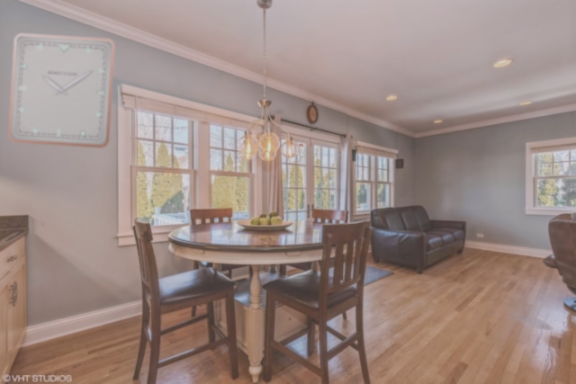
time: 10:09
